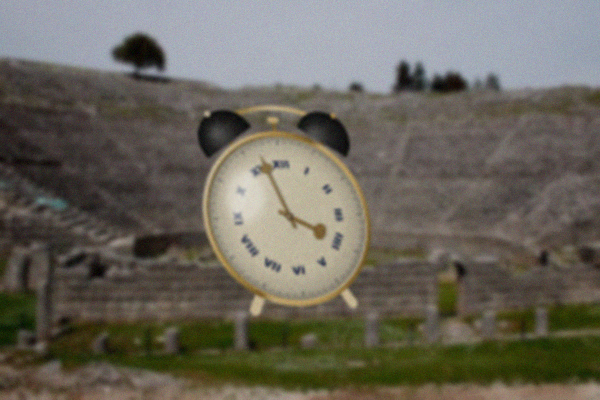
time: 3:57
